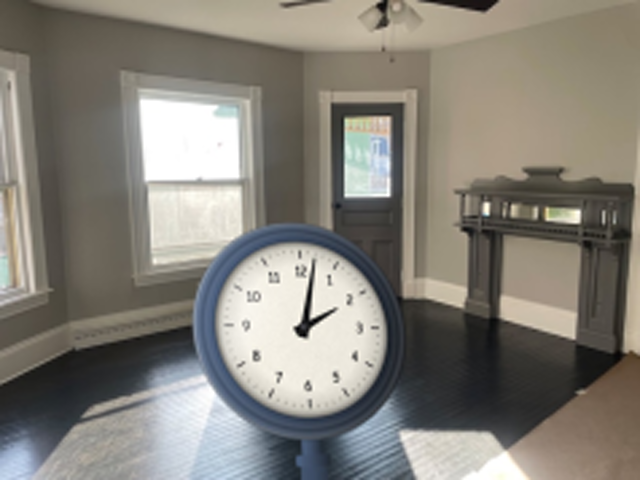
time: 2:02
